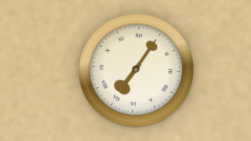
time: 7:05
